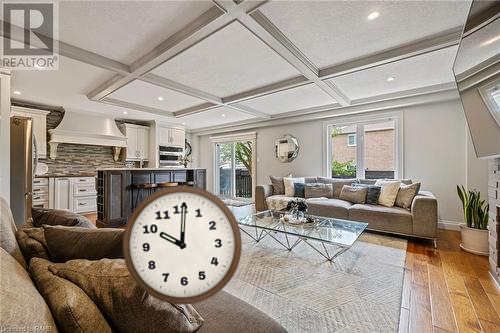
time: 10:01
